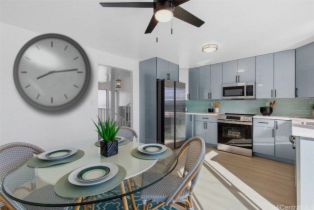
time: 8:14
